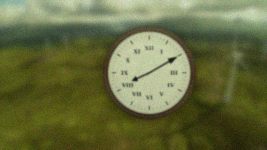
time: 8:10
